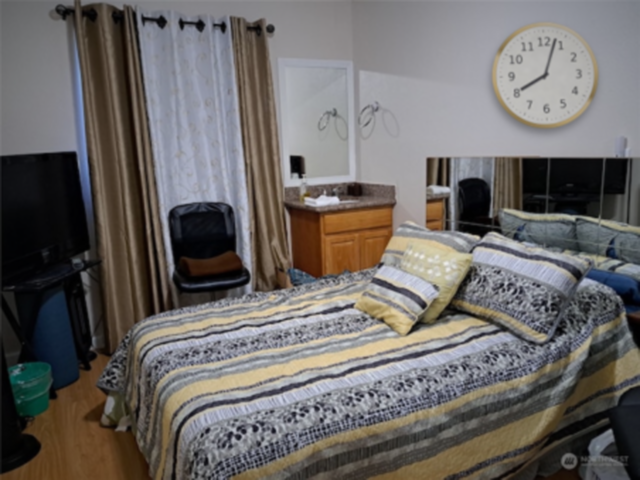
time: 8:03
